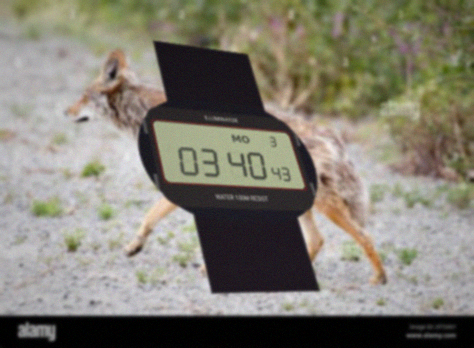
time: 3:40:43
